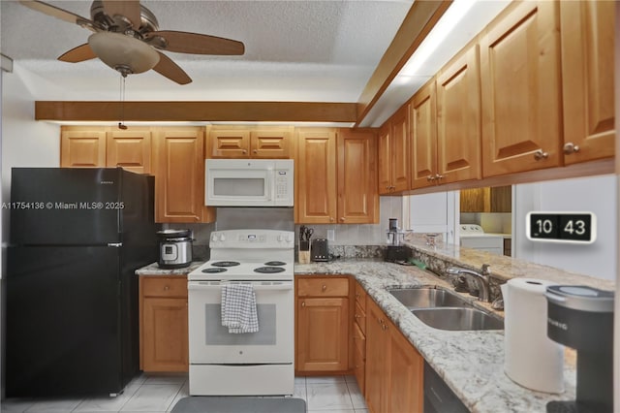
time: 10:43
